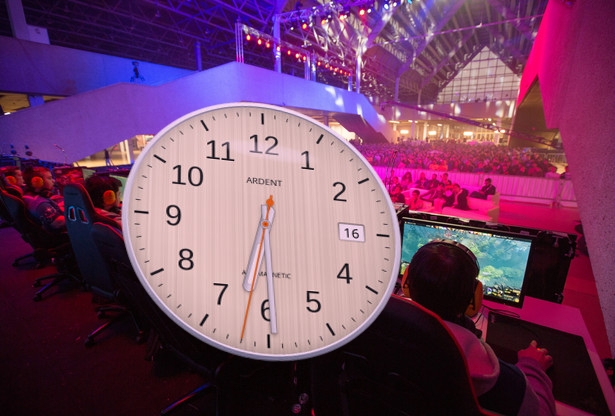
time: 6:29:32
